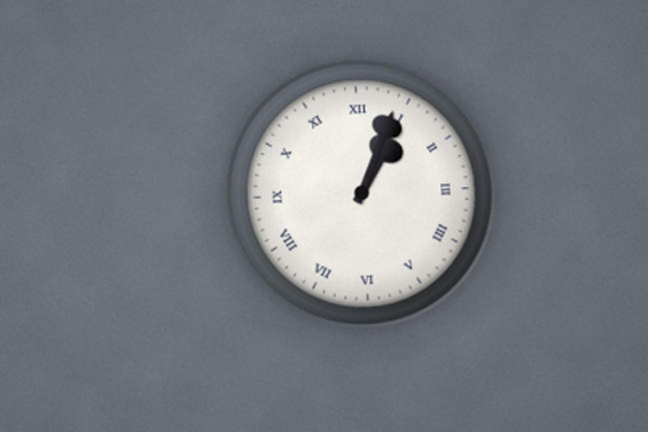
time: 1:04
